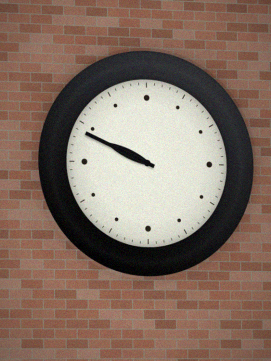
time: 9:49
